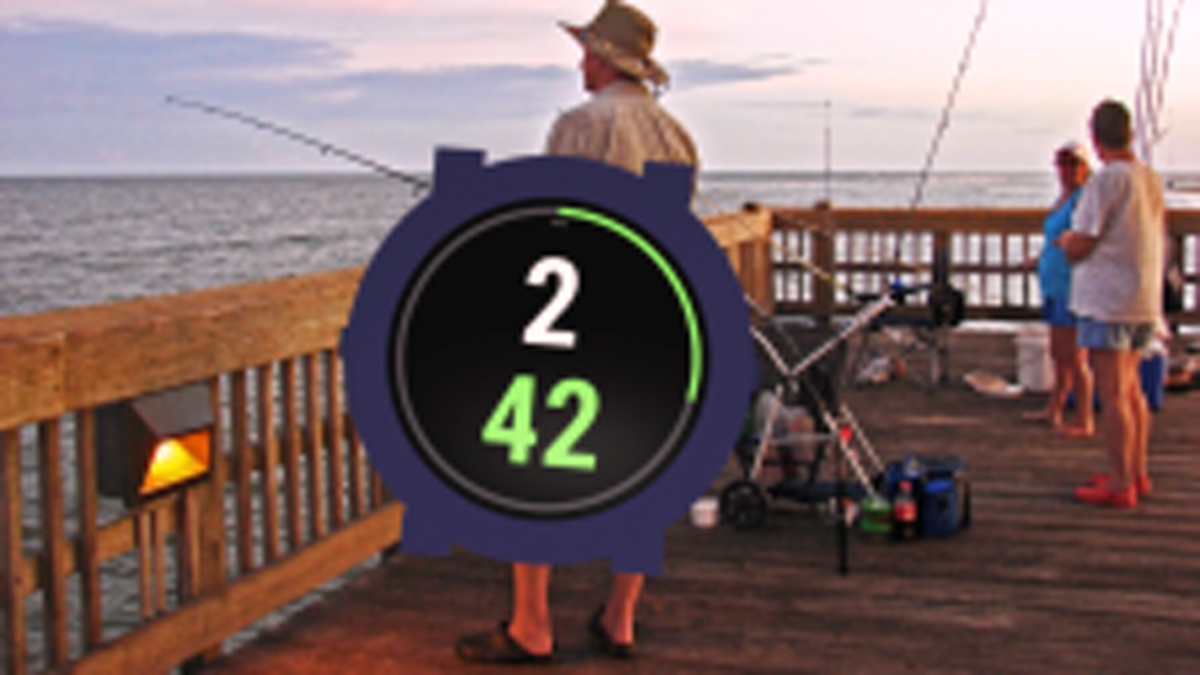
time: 2:42
